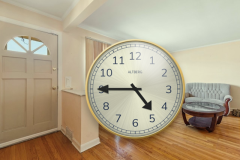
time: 4:45
